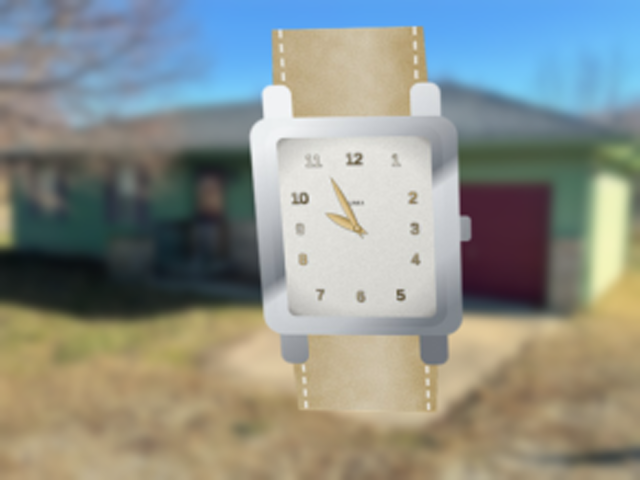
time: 9:56
